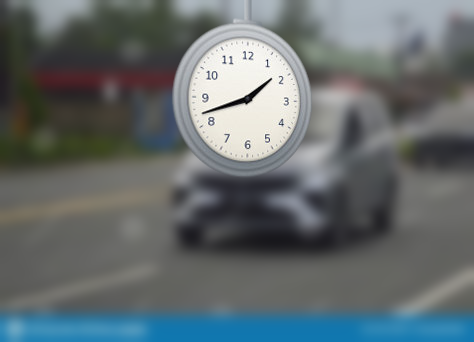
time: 1:42
